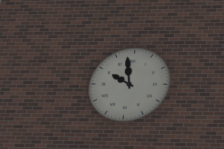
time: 9:58
